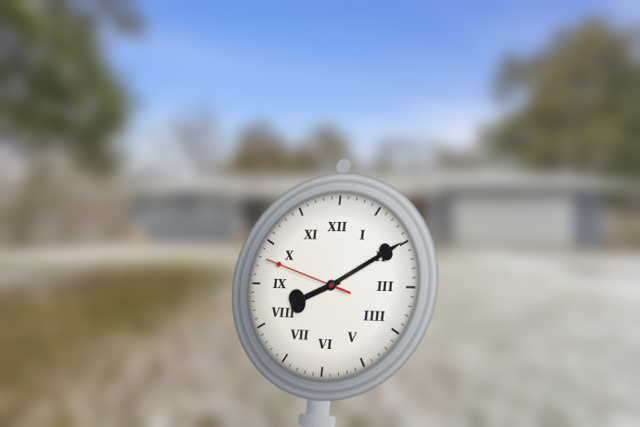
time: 8:09:48
